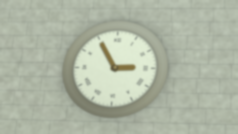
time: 2:55
